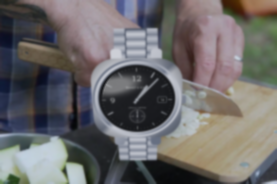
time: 1:07
